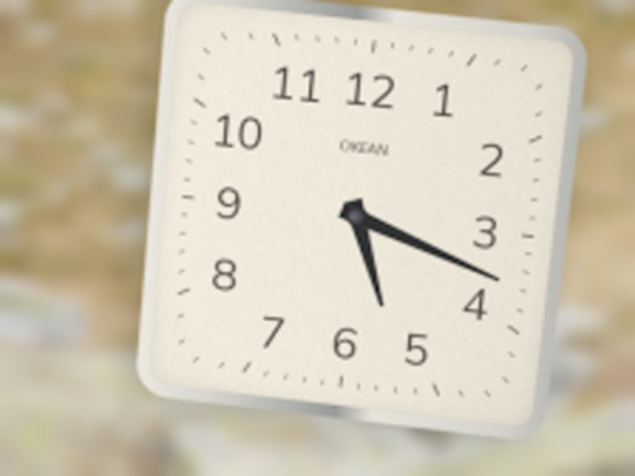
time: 5:18
